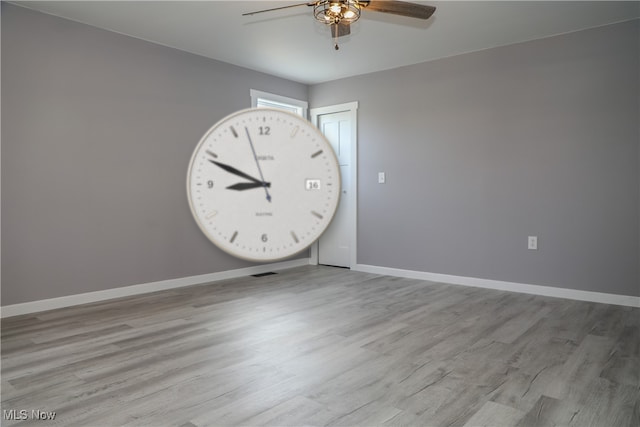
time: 8:48:57
